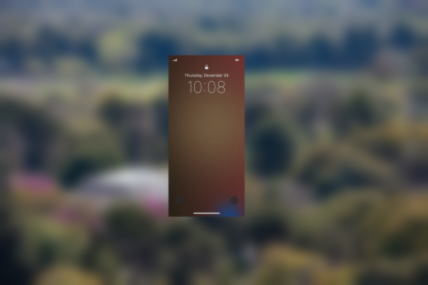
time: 10:08
